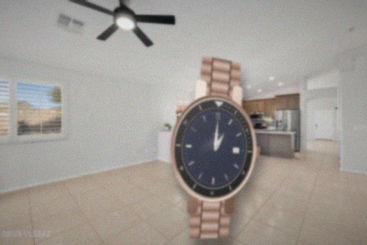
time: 1:00
